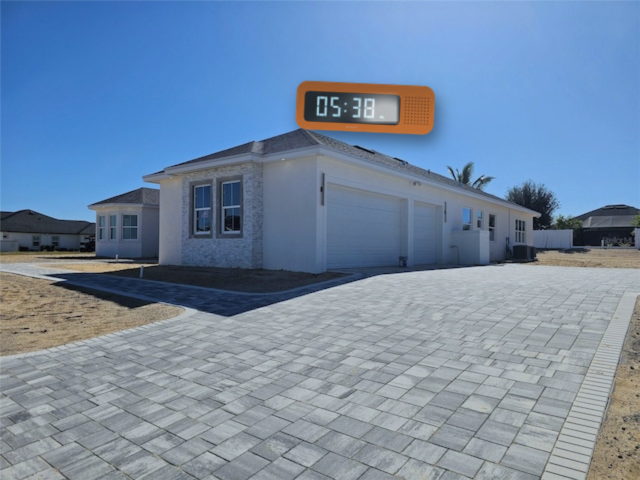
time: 5:38
